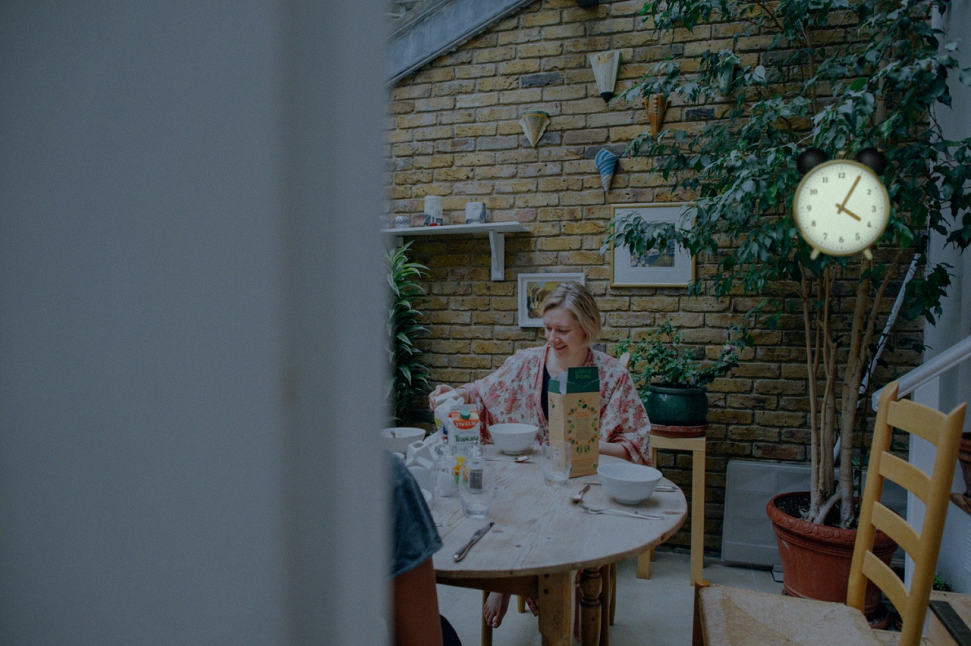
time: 4:05
